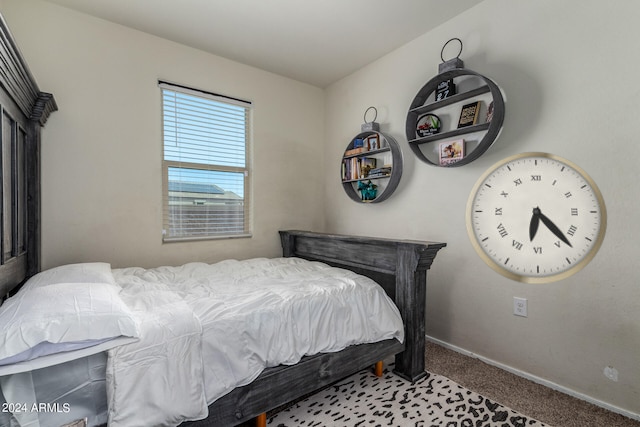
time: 6:23
